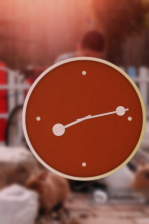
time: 8:13
